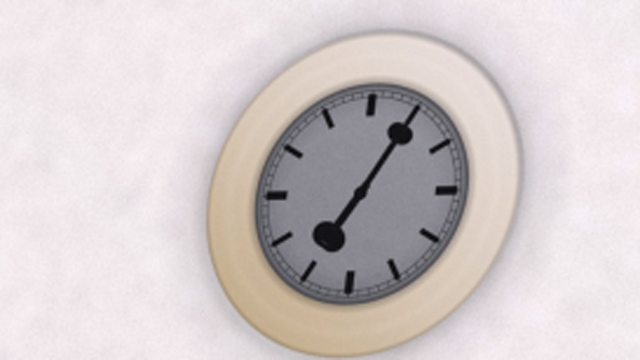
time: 7:05
